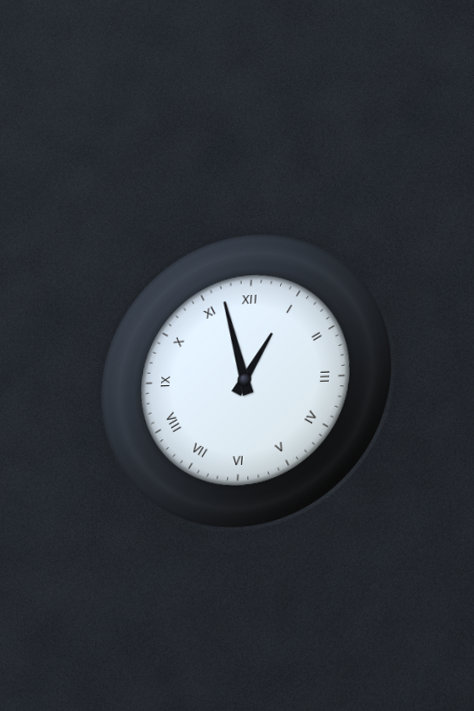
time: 12:57
